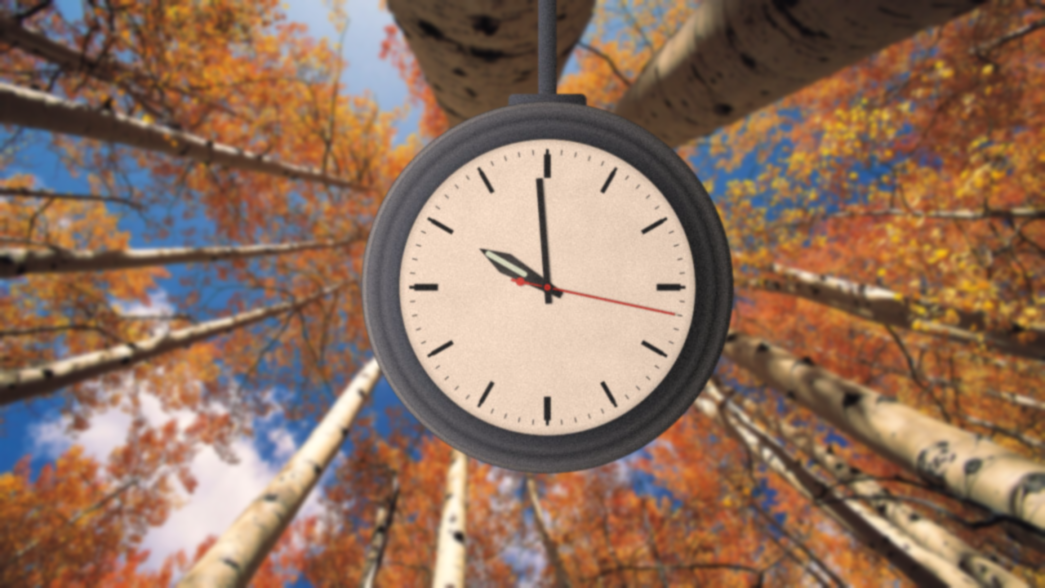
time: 9:59:17
